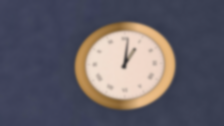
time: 1:01
